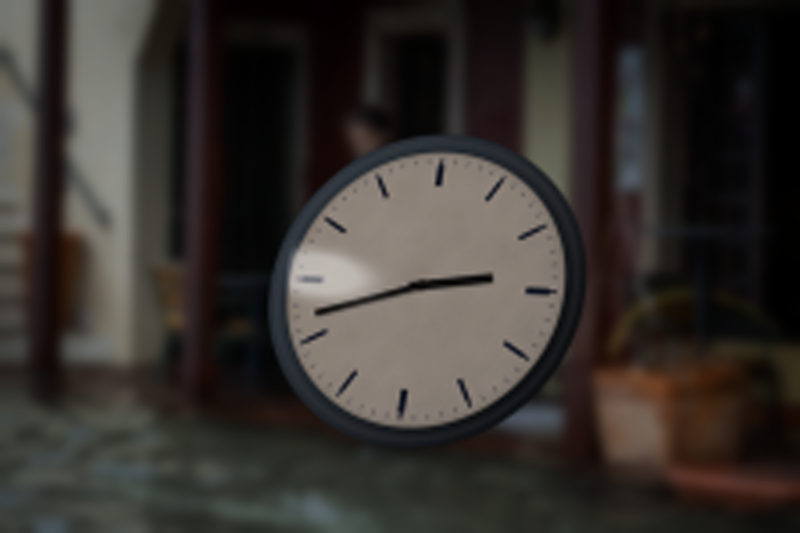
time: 2:42
